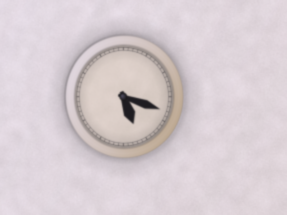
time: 5:18
